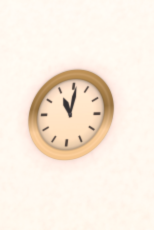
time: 11:01
